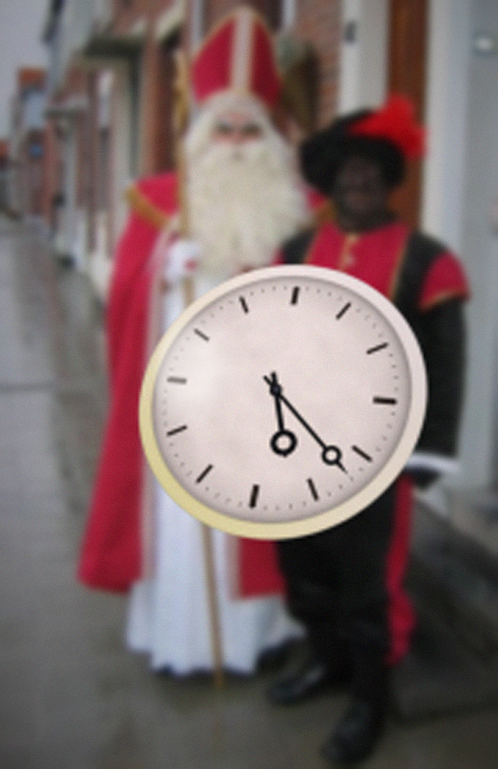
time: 5:22
